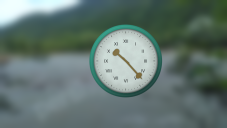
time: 10:23
